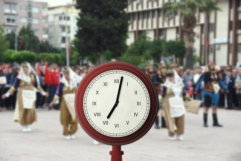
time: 7:02
